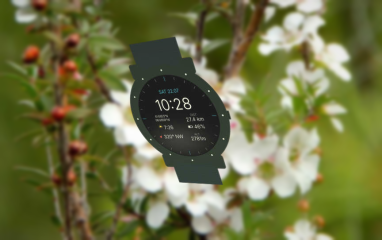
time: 10:28
